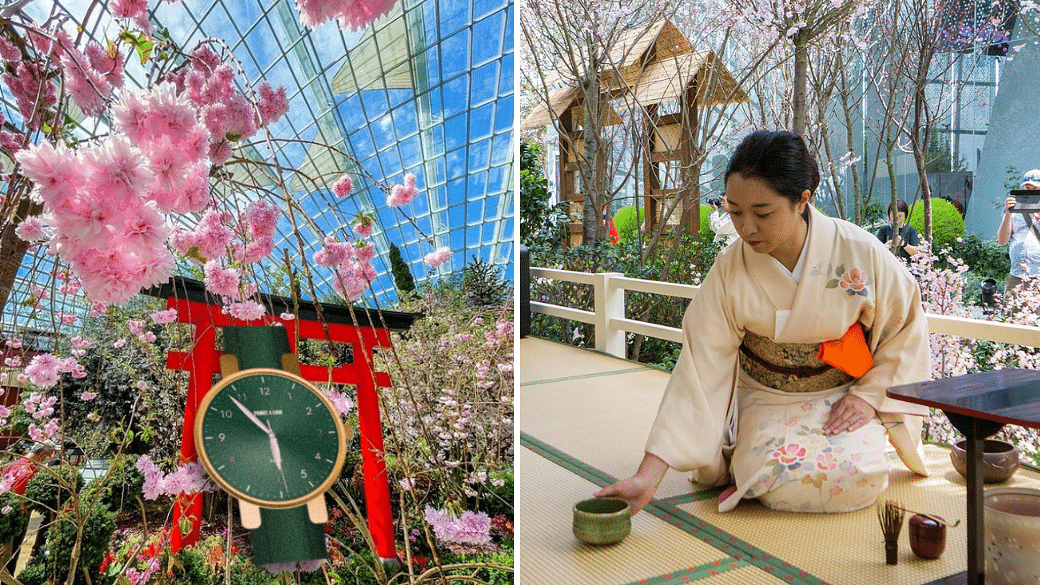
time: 5:53:29
